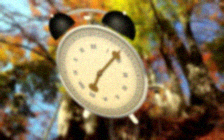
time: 7:08
